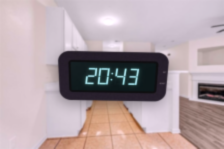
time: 20:43
